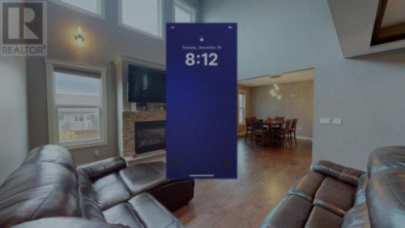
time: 8:12
